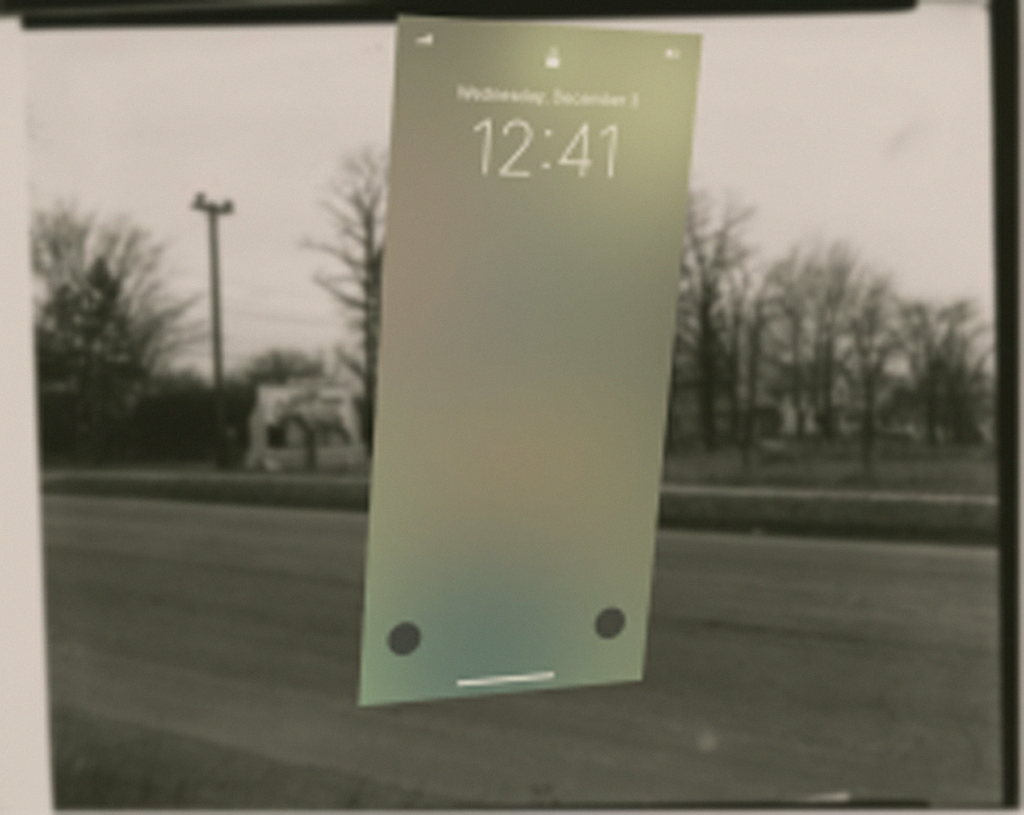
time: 12:41
